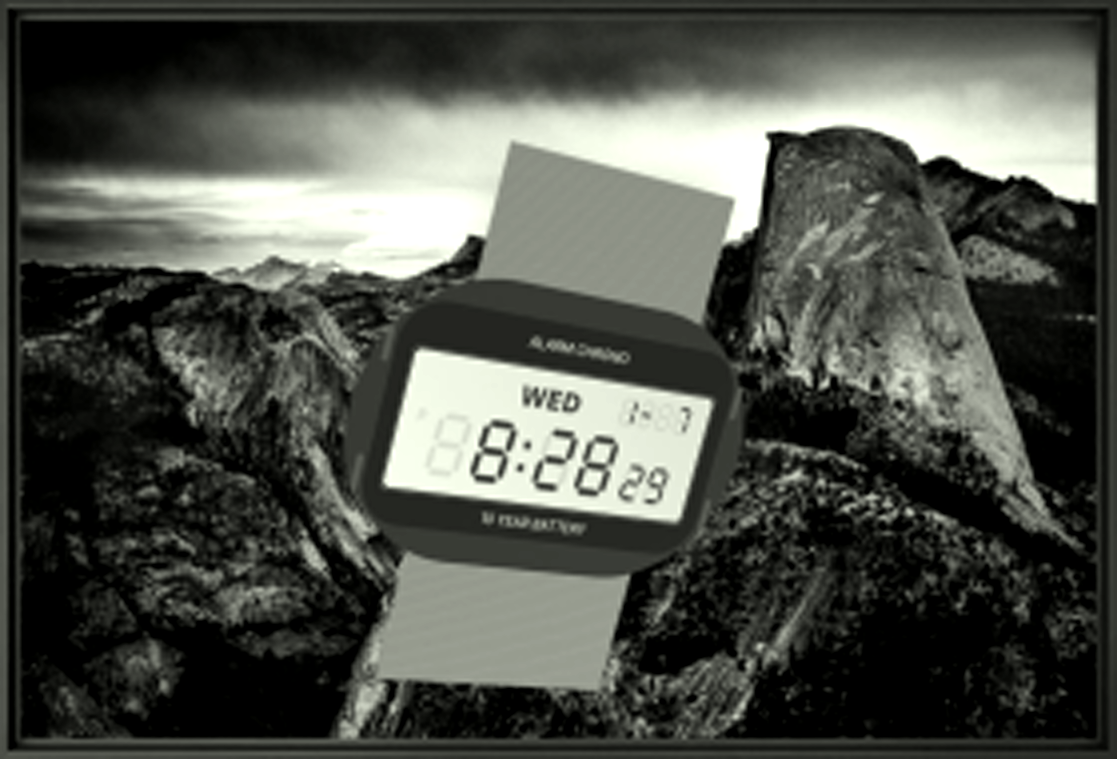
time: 8:28:29
